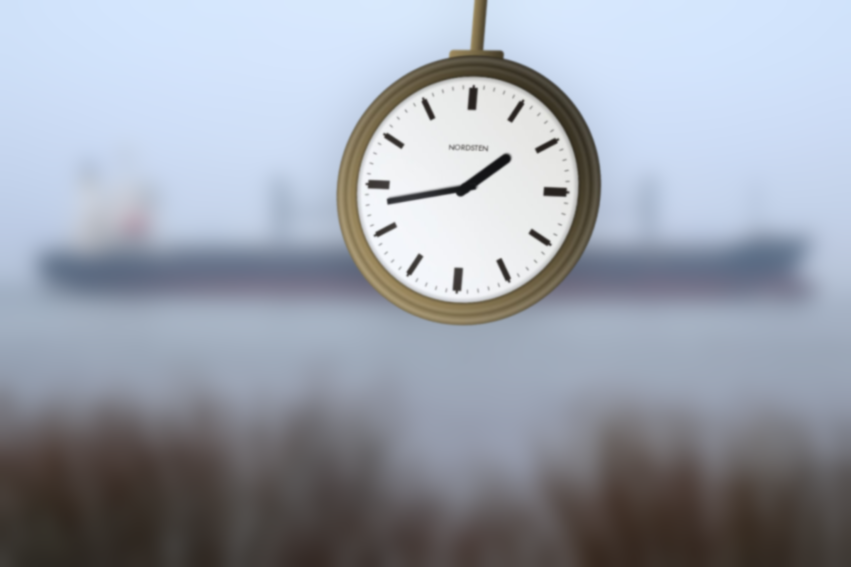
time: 1:43
